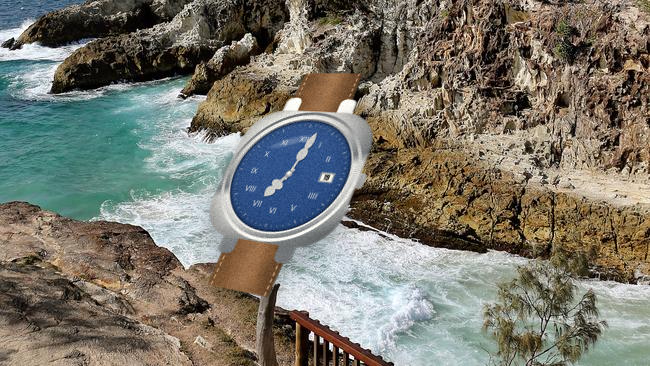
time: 7:02
